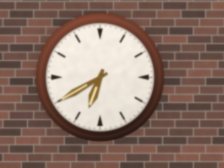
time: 6:40
